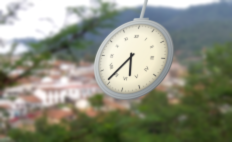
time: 5:36
